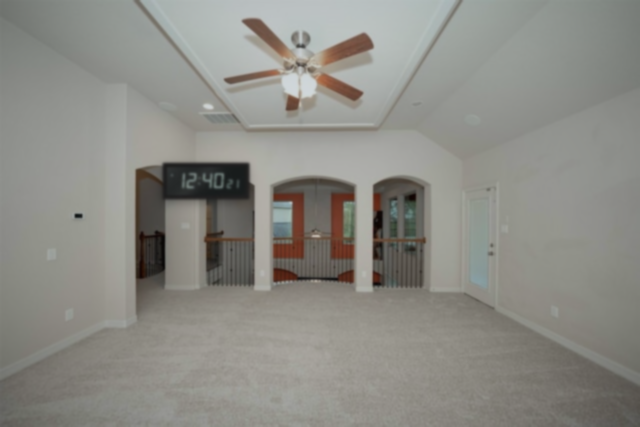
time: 12:40
